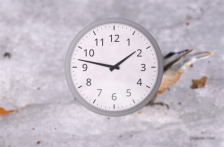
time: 1:47
